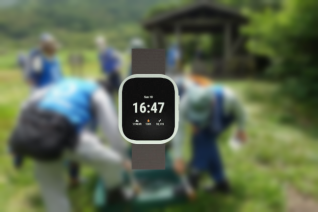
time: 16:47
